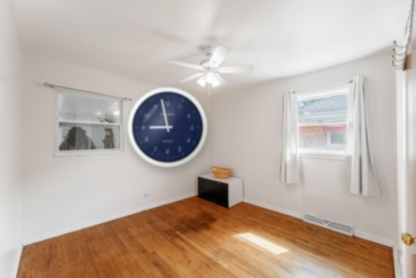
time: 8:58
